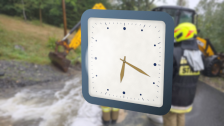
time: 6:19
